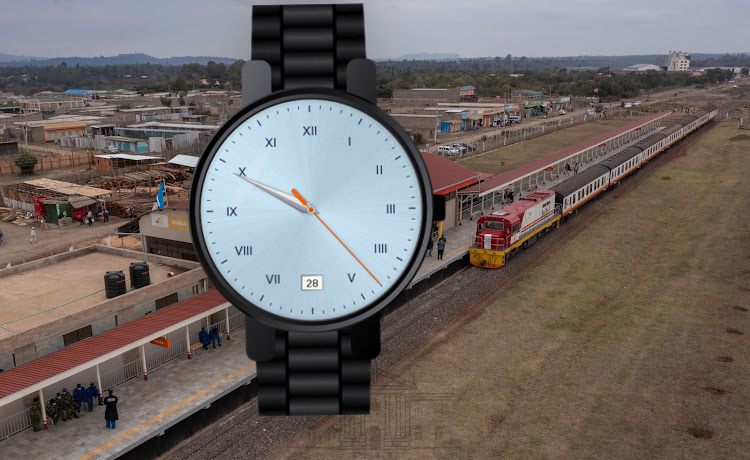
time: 9:49:23
